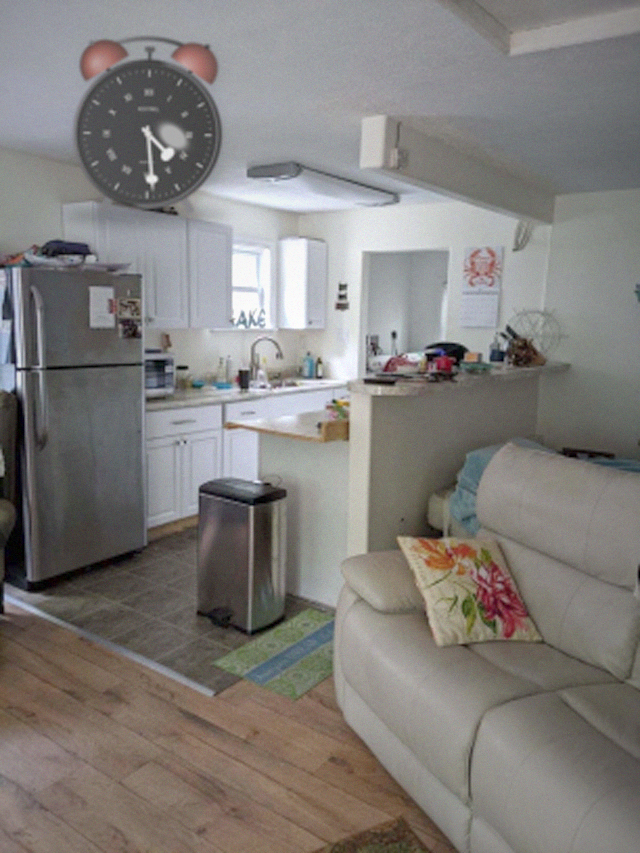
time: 4:29
